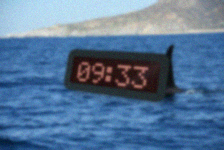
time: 9:33
